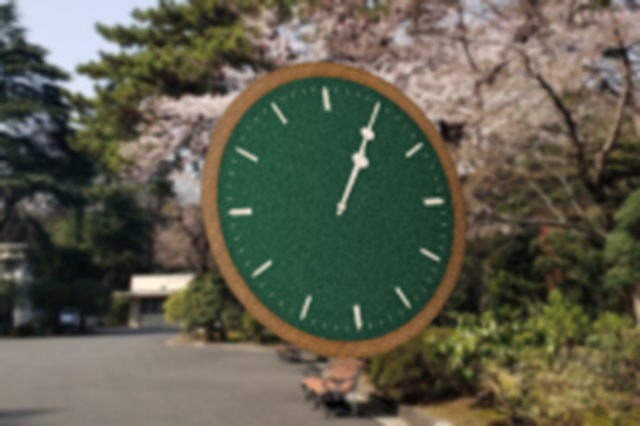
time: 1:05
